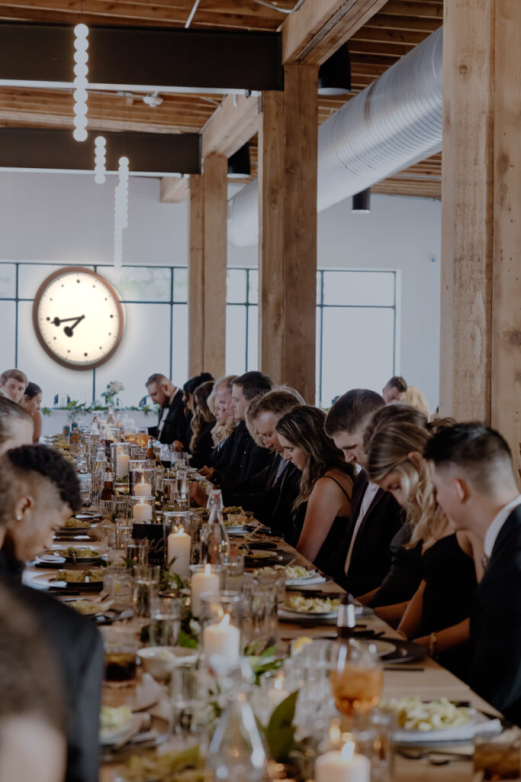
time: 7:44
